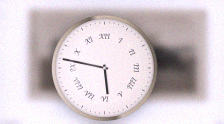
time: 5:47
